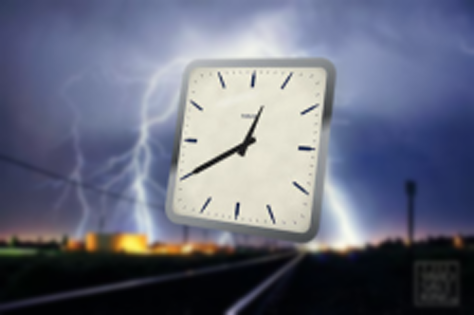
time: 12:40
